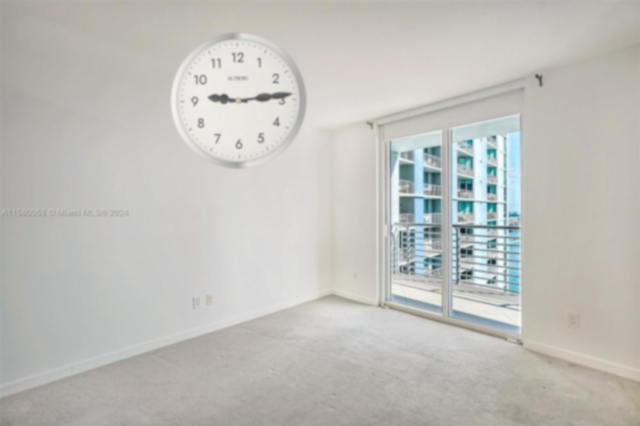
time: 9:14
